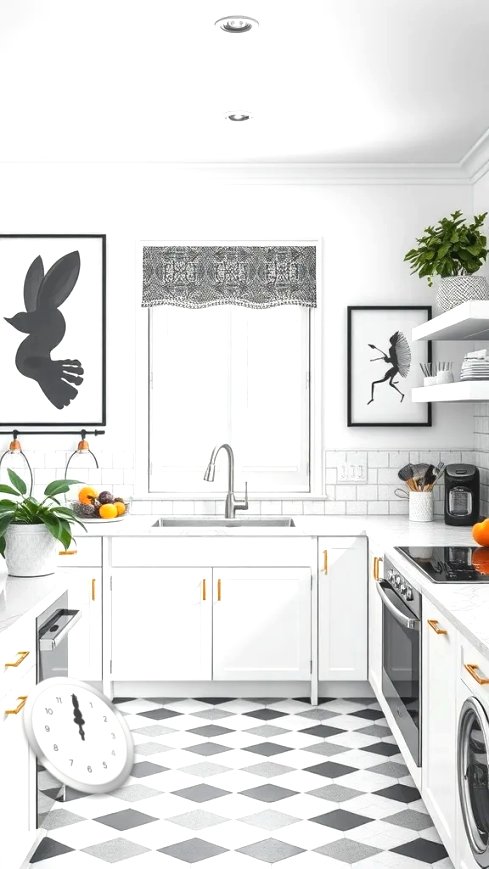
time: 12:00
